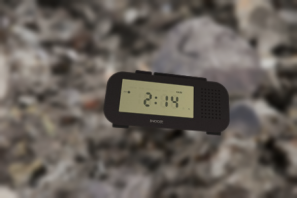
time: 2:14
